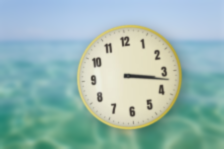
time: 3:17
